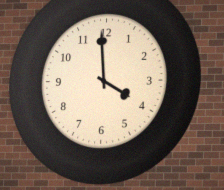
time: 3:59
